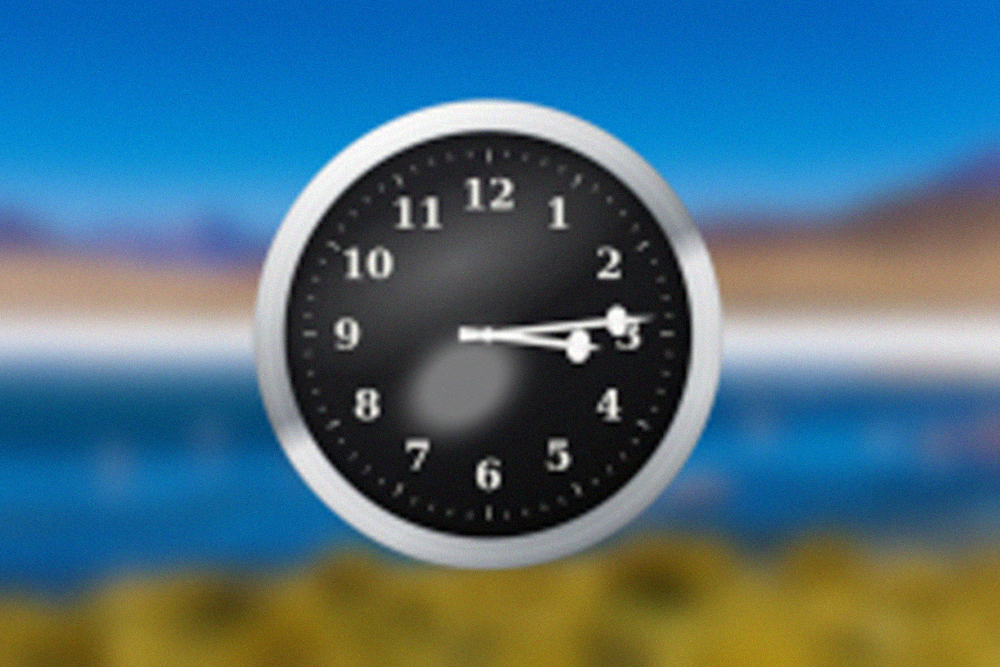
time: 3:14
